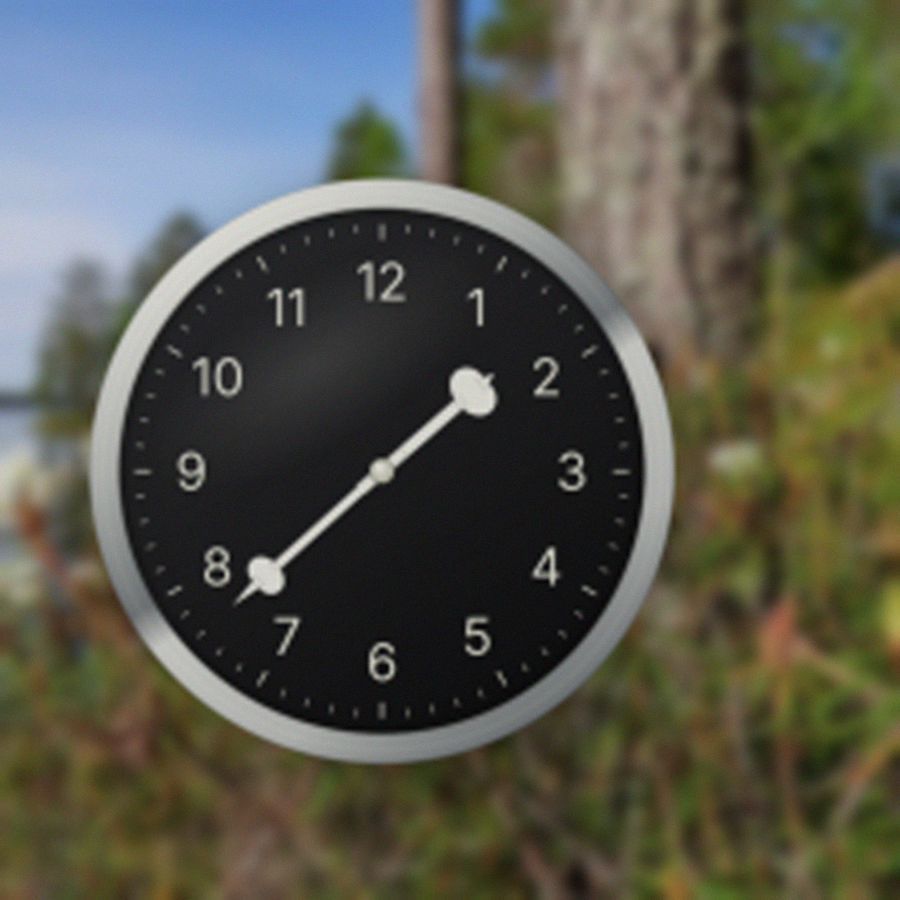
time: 1:38
